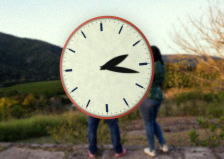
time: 2:17
